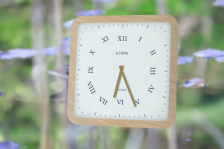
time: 6:26
